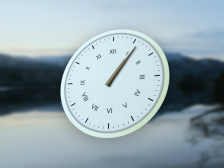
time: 1:06
